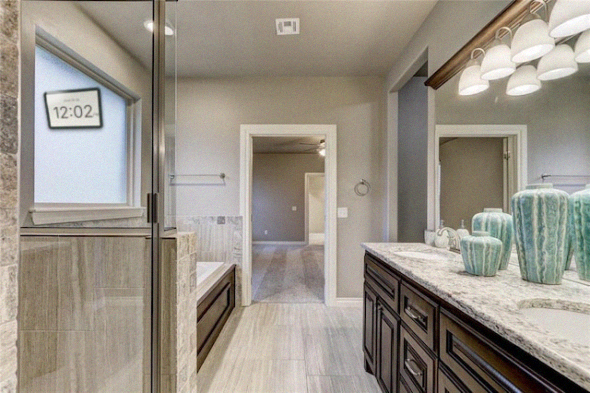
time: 12:02
